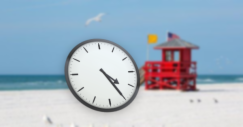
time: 4:25
